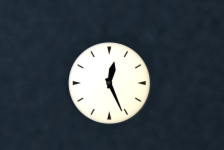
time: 12:26
